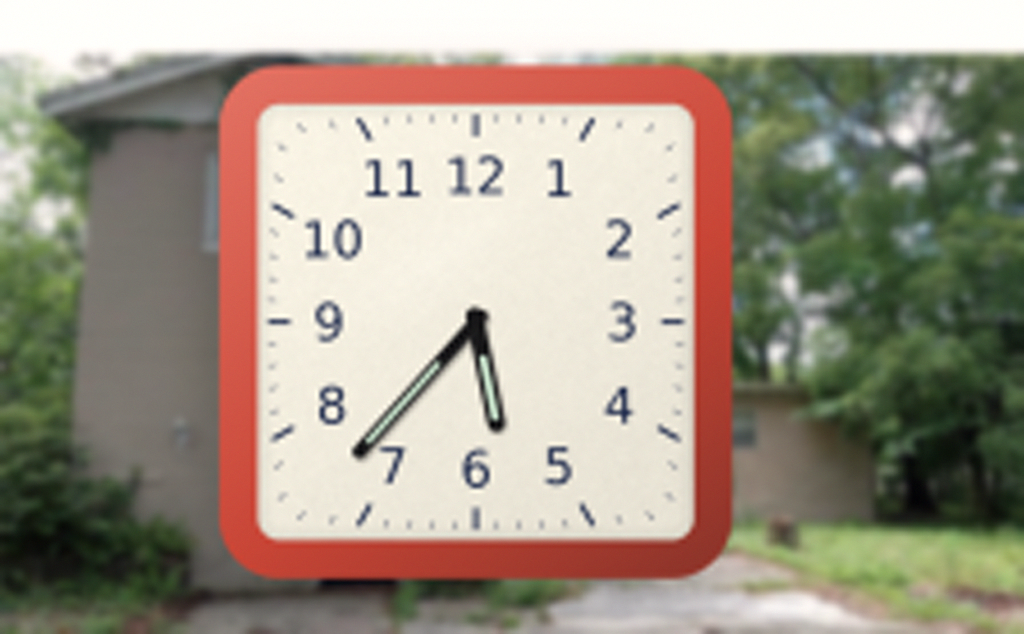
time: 5:37
